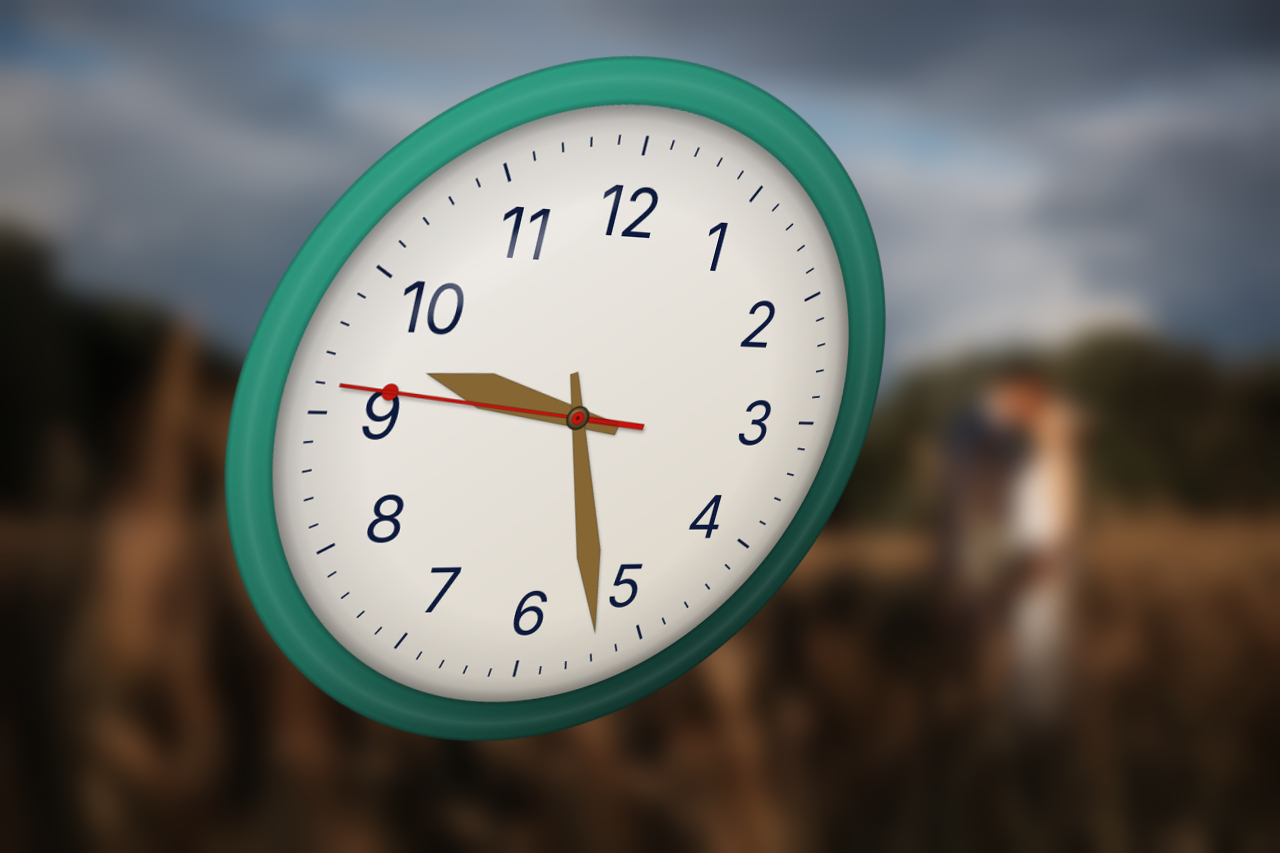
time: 9:26:46
